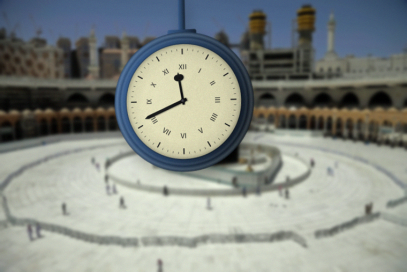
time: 11:41
